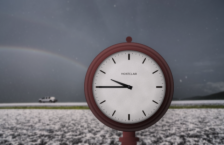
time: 9:45
